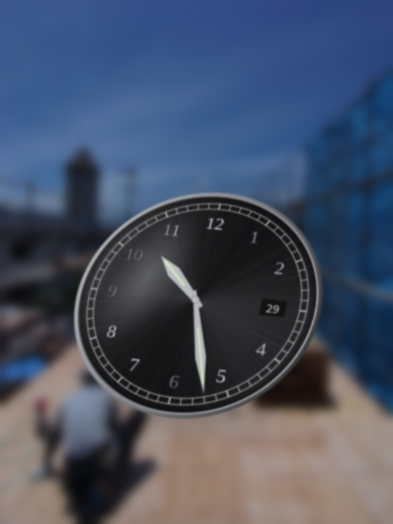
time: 10:27
